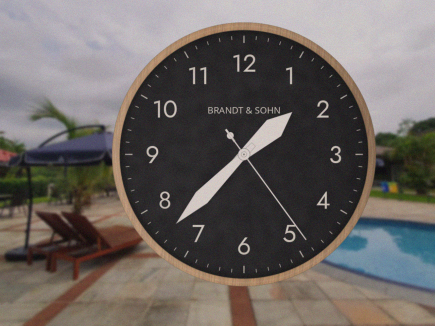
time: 1:37:24
